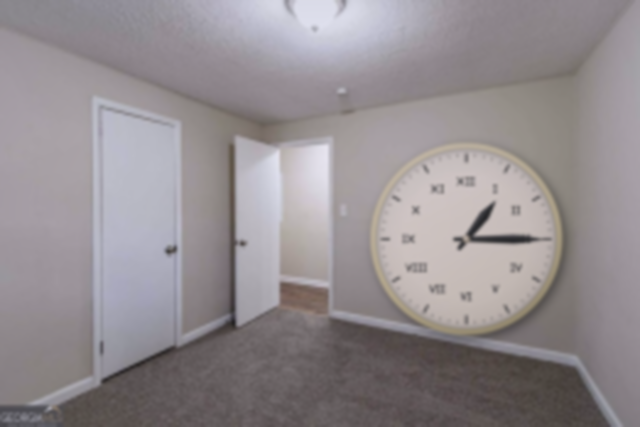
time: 1:15
